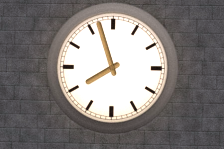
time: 7:57
